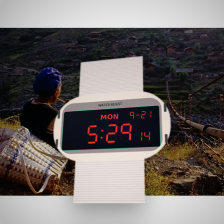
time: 5:29:14
